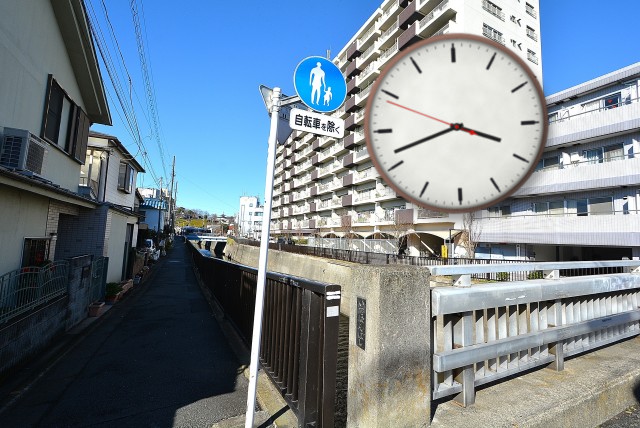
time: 3:41:49
